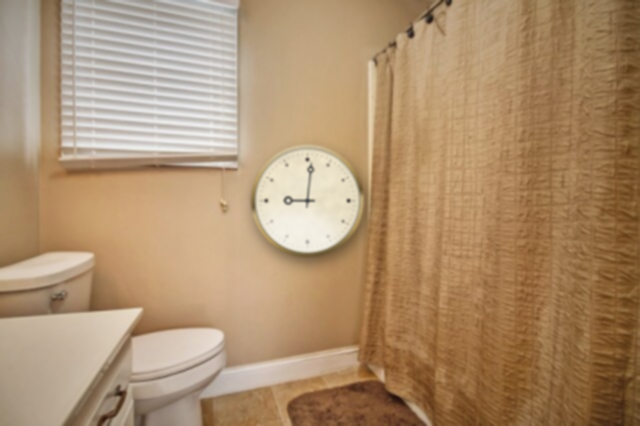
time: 9:01
